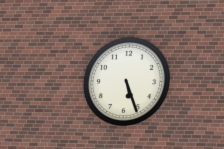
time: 5:26
